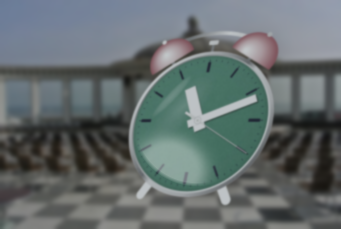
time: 11:11:20
